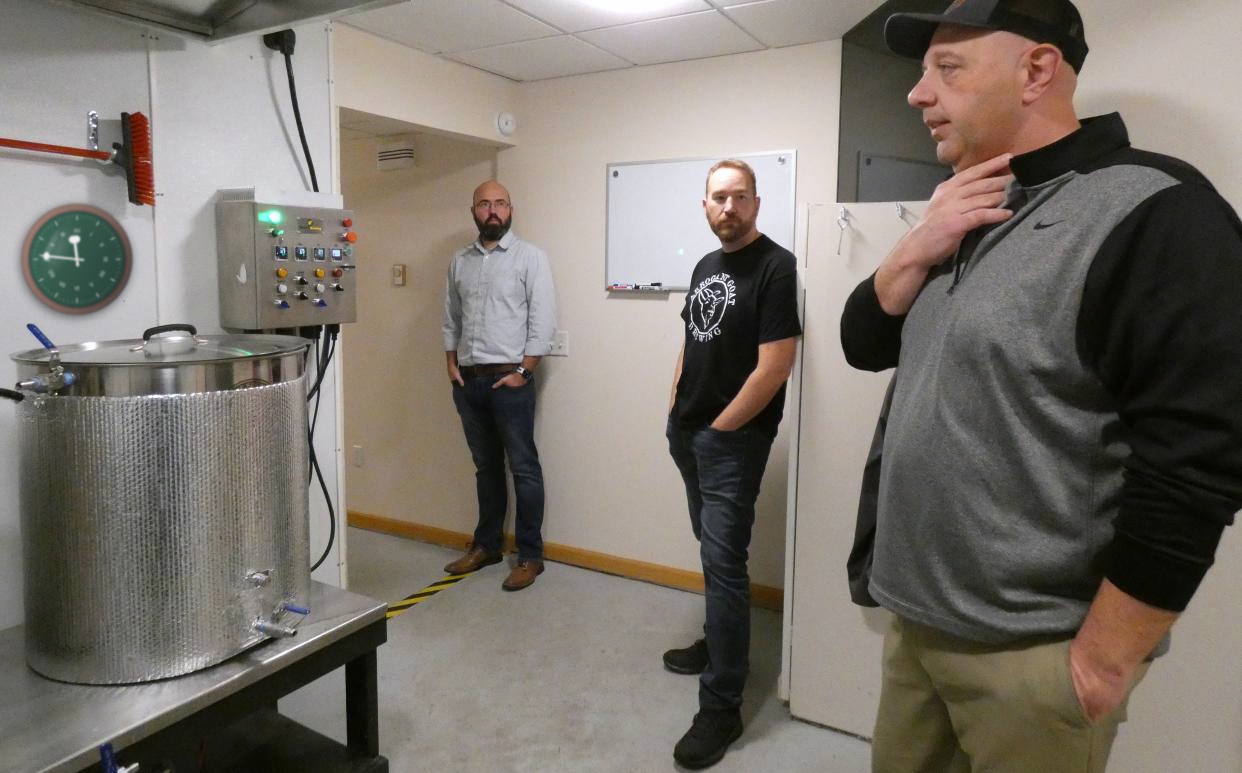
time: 11:46
